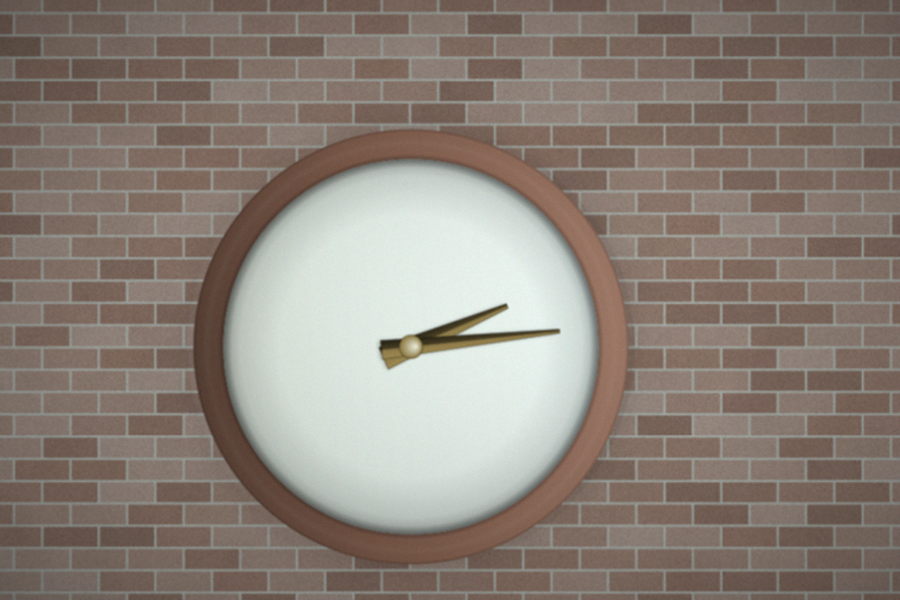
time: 2:14
